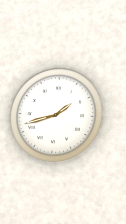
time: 1:42
